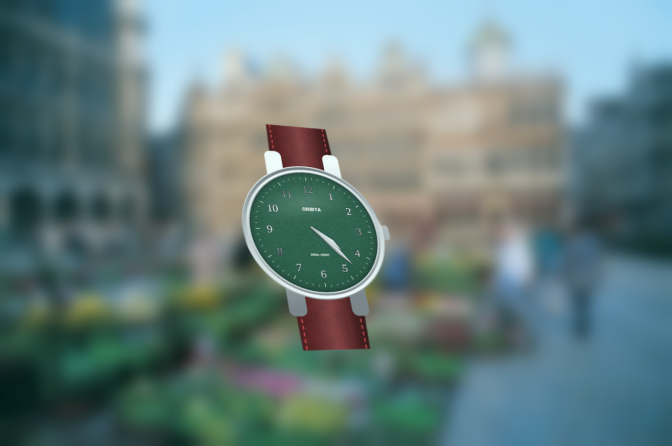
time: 4:23
